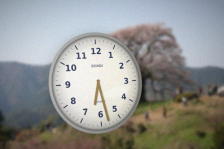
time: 6:28
